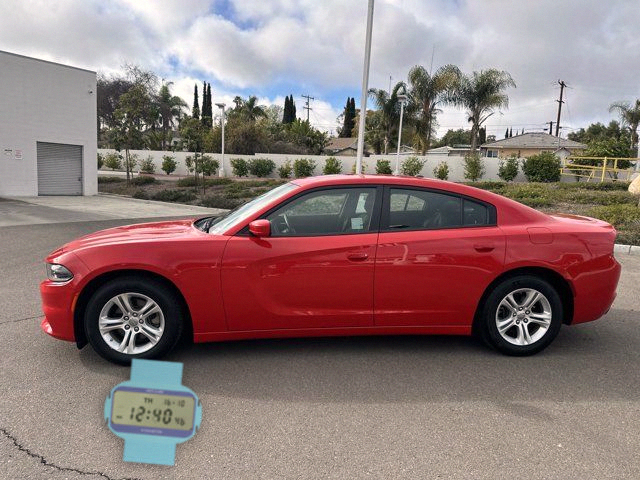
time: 12:40
